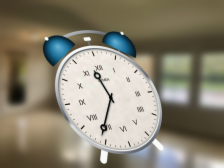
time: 11:36
